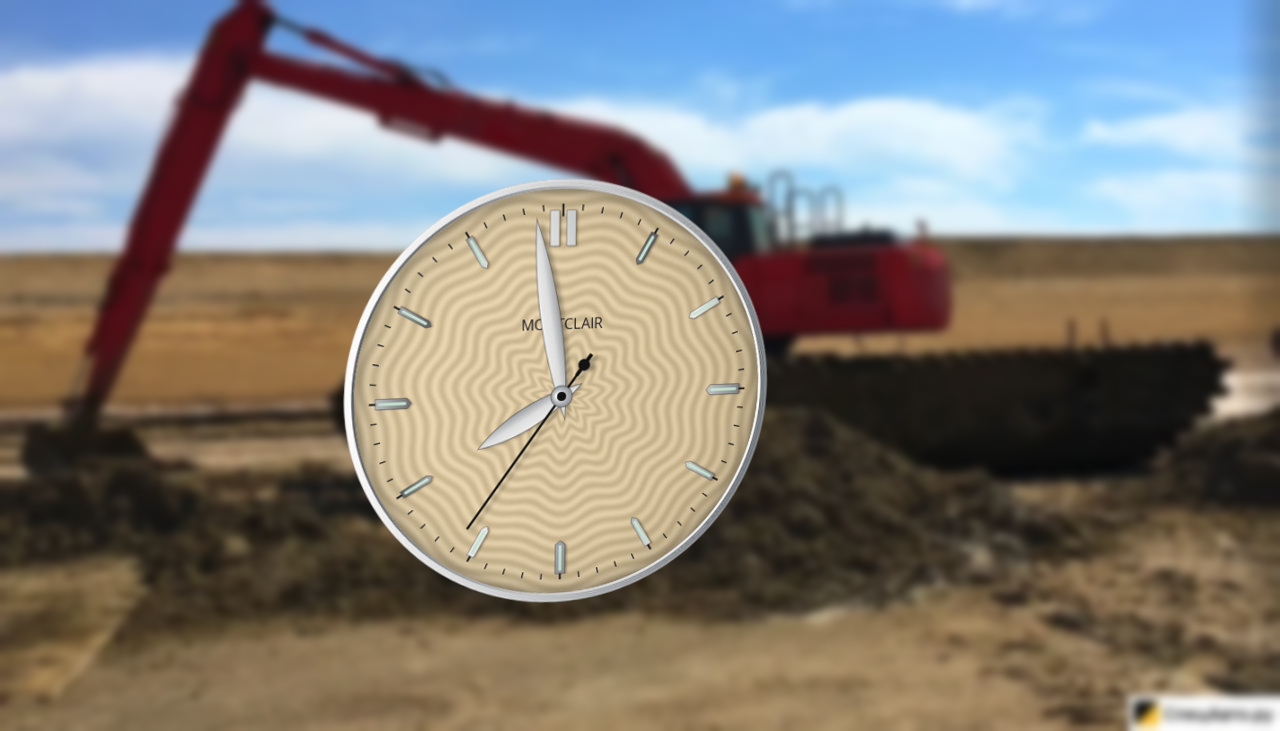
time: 7:58:36
